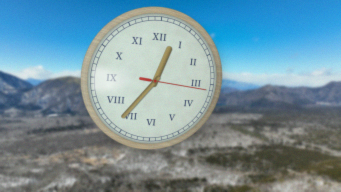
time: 12:36:16
